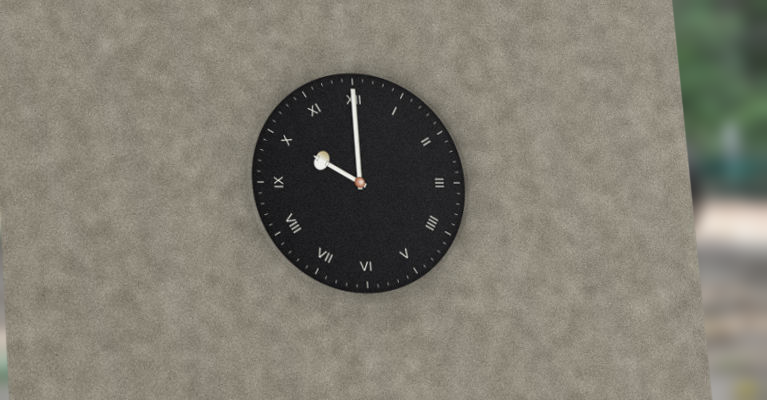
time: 10:00
